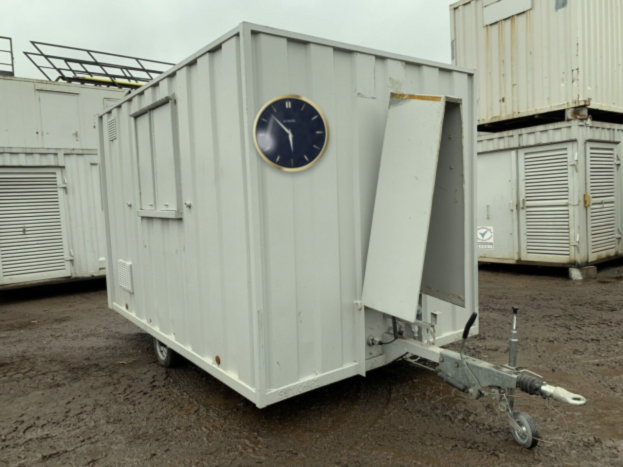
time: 5:53
